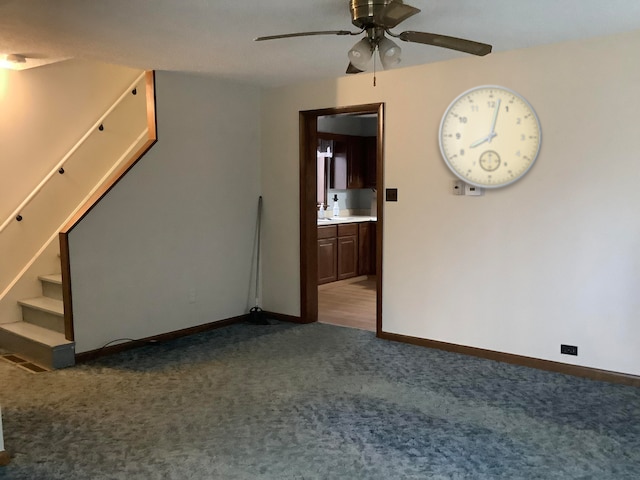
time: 8:02
